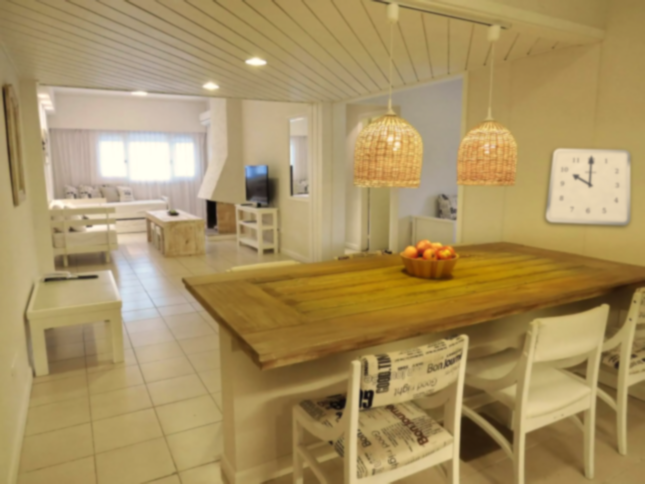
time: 10:00
